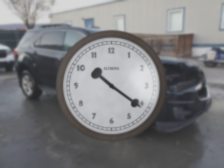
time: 10:21
